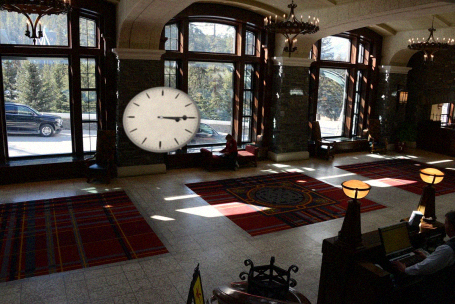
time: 3:15
